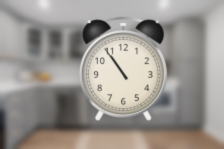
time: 10:54
